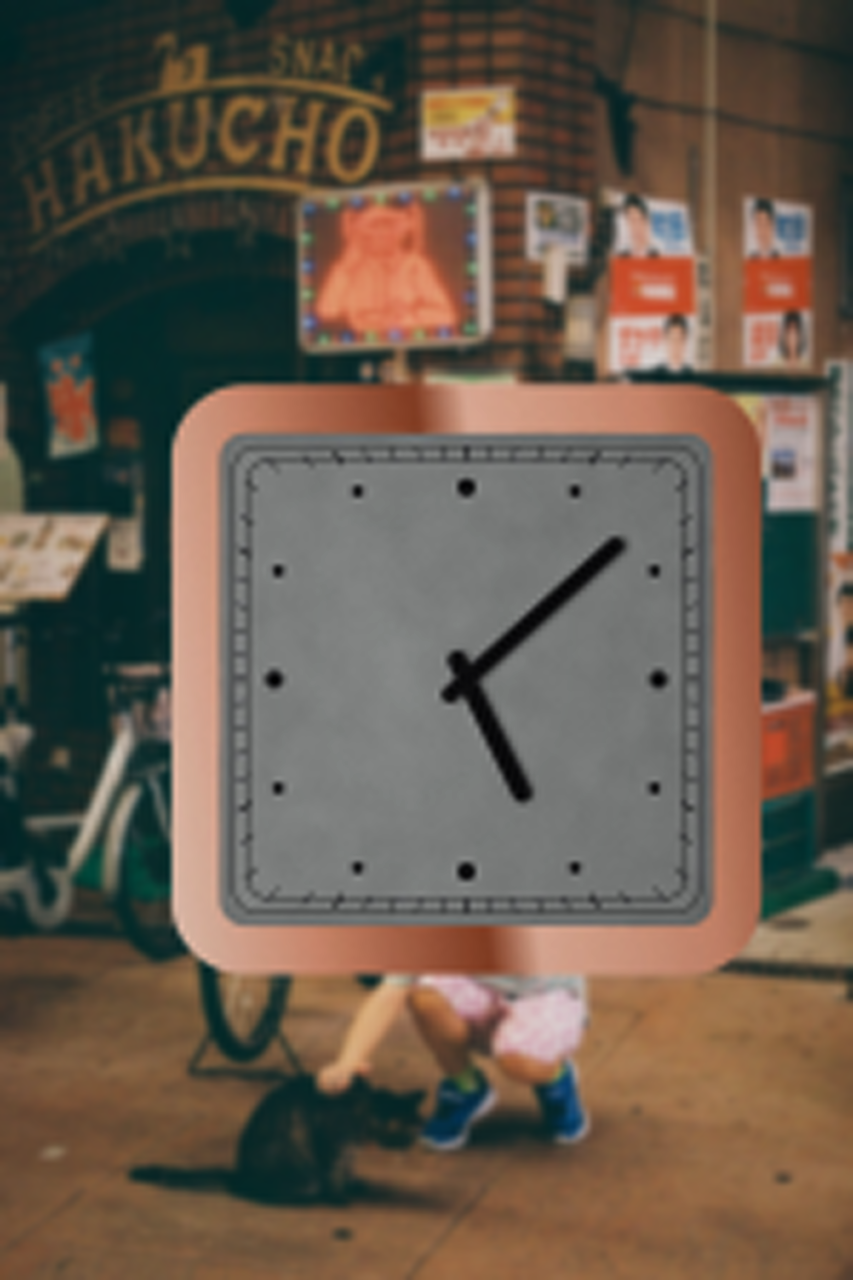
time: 5:08
